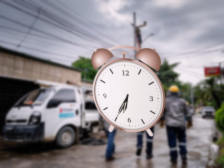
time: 6:35
